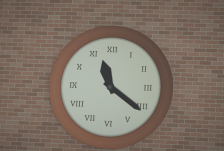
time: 11:21
